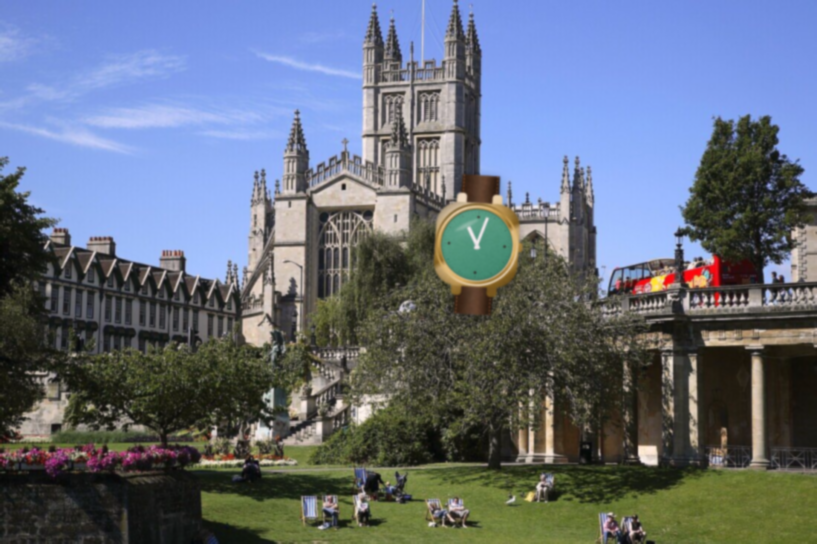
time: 11:03
